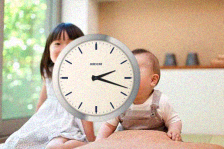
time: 2:18
